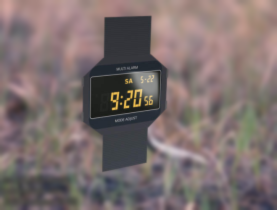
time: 9:20:56
